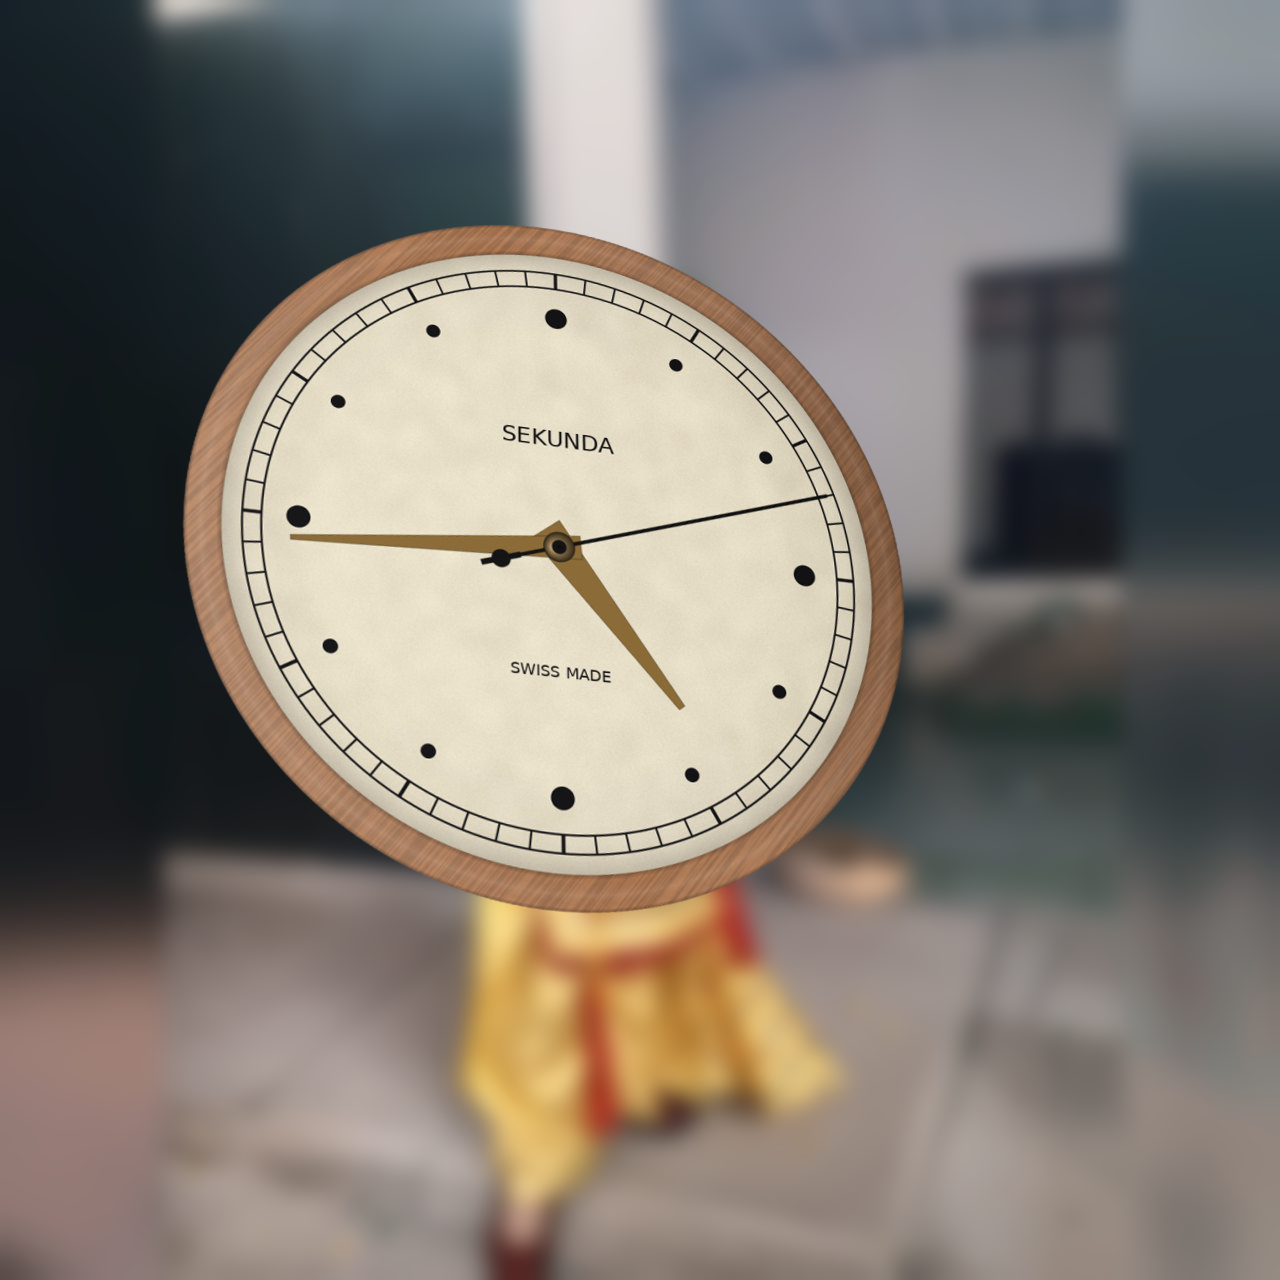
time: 4:44:12
